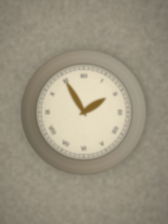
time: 1:55
